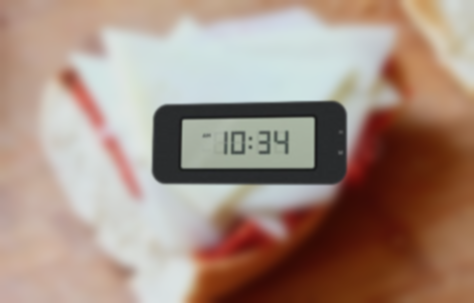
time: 10:34
